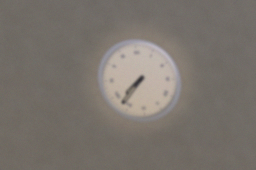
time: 7:37
